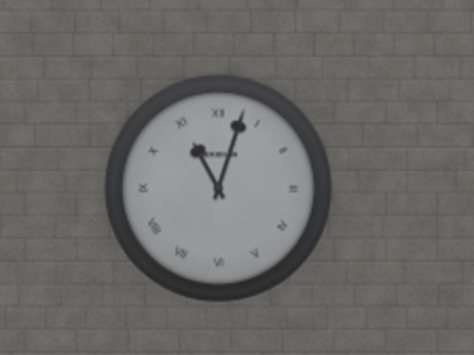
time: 11:03
